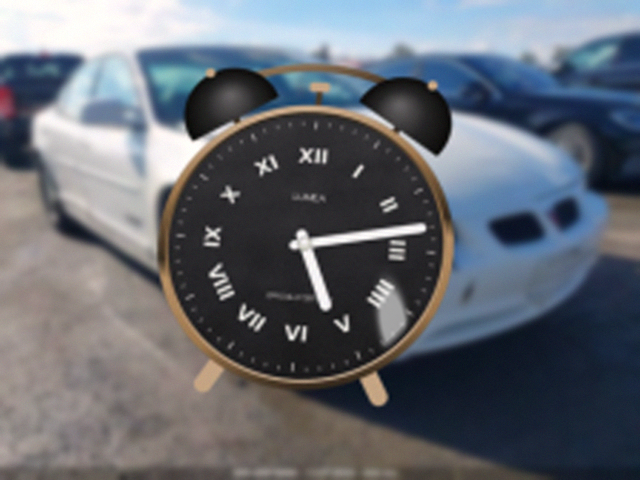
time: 5:13
